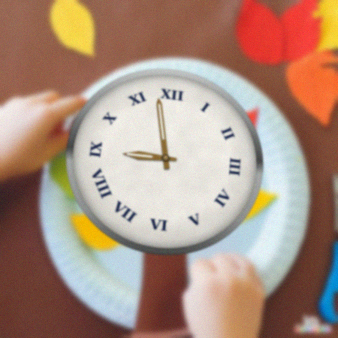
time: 8:58
